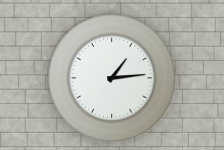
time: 1:14
